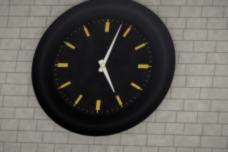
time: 5:03
